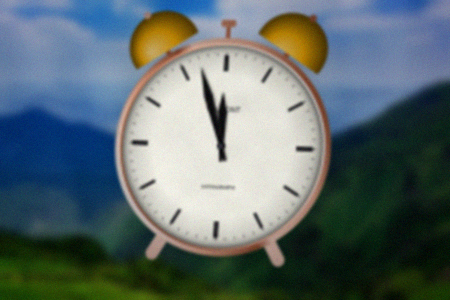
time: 11:57
